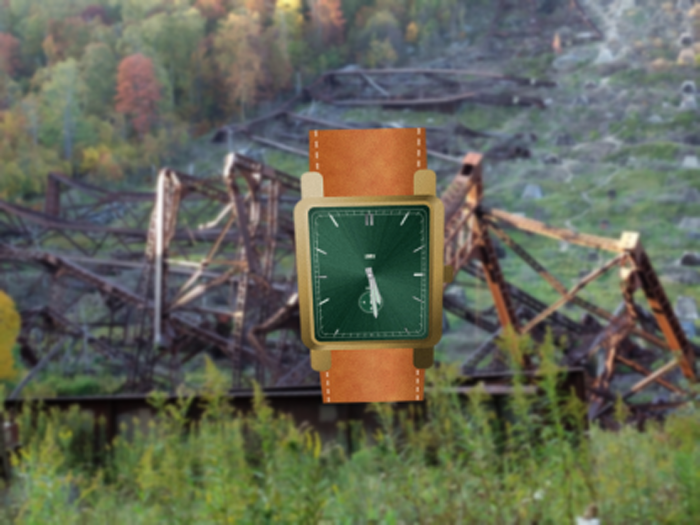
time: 5:29
